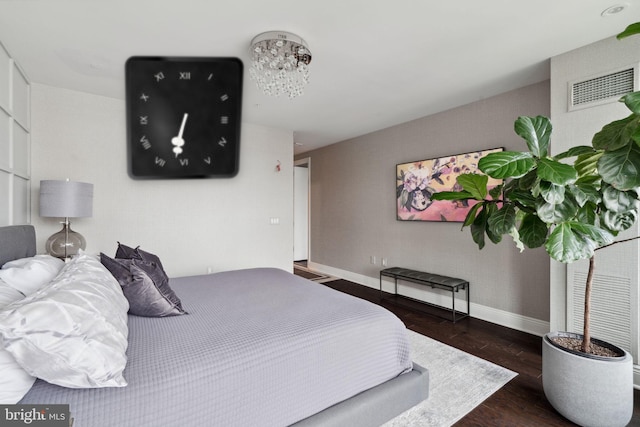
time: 6:32
